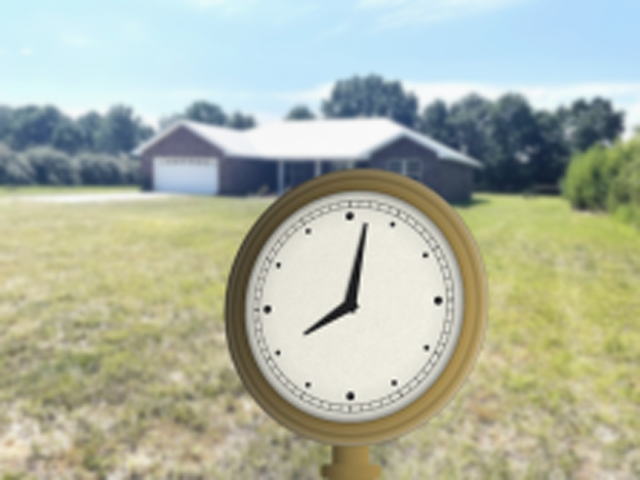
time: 8:02
